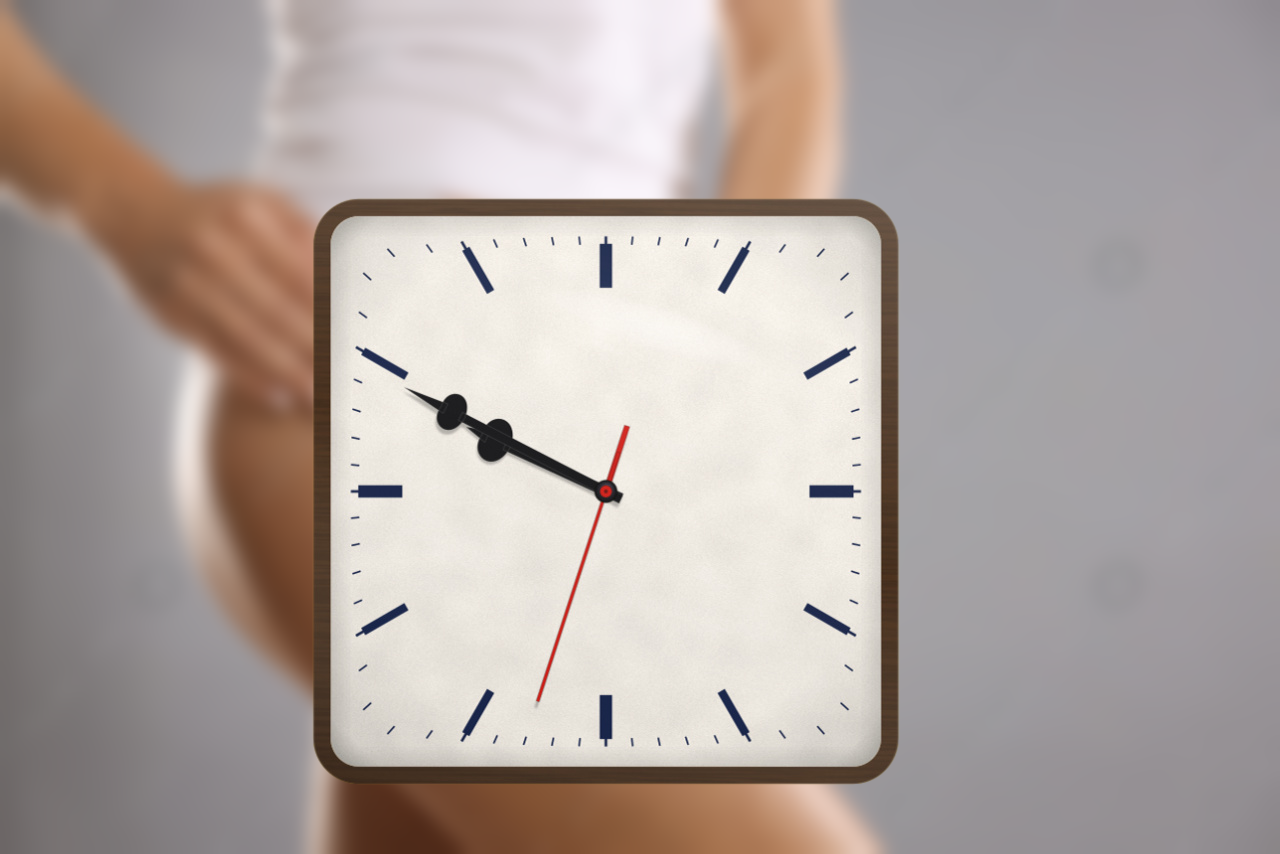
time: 9:49:33
